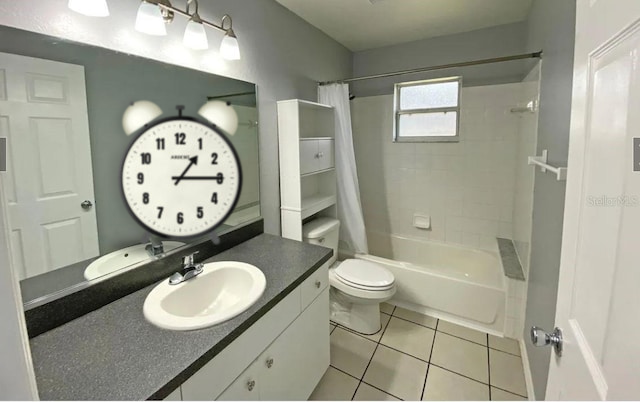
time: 1:15
